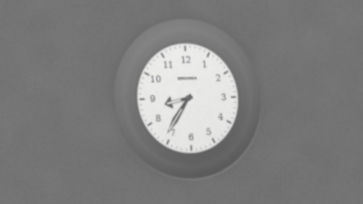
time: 8:36
